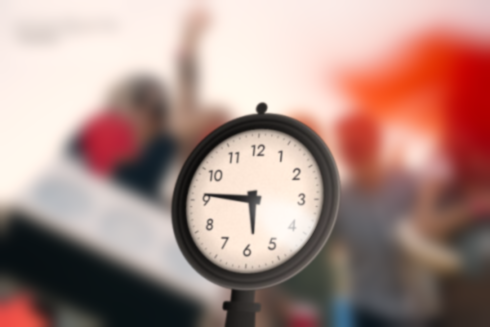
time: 5:46
